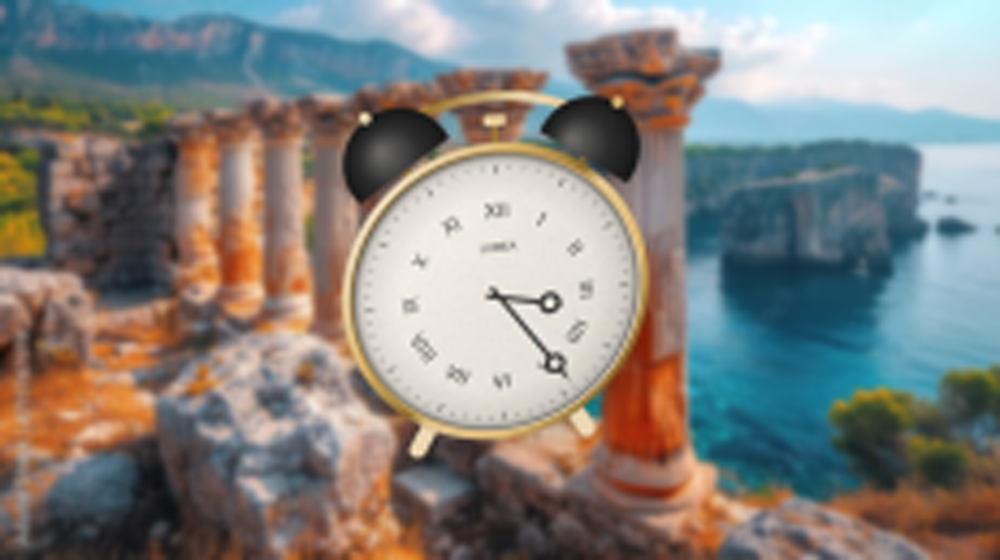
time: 3:24
